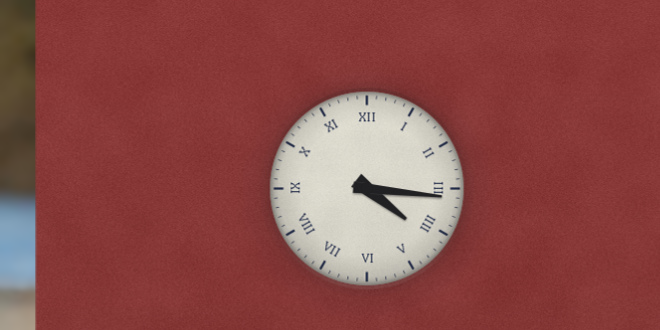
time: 4:16
